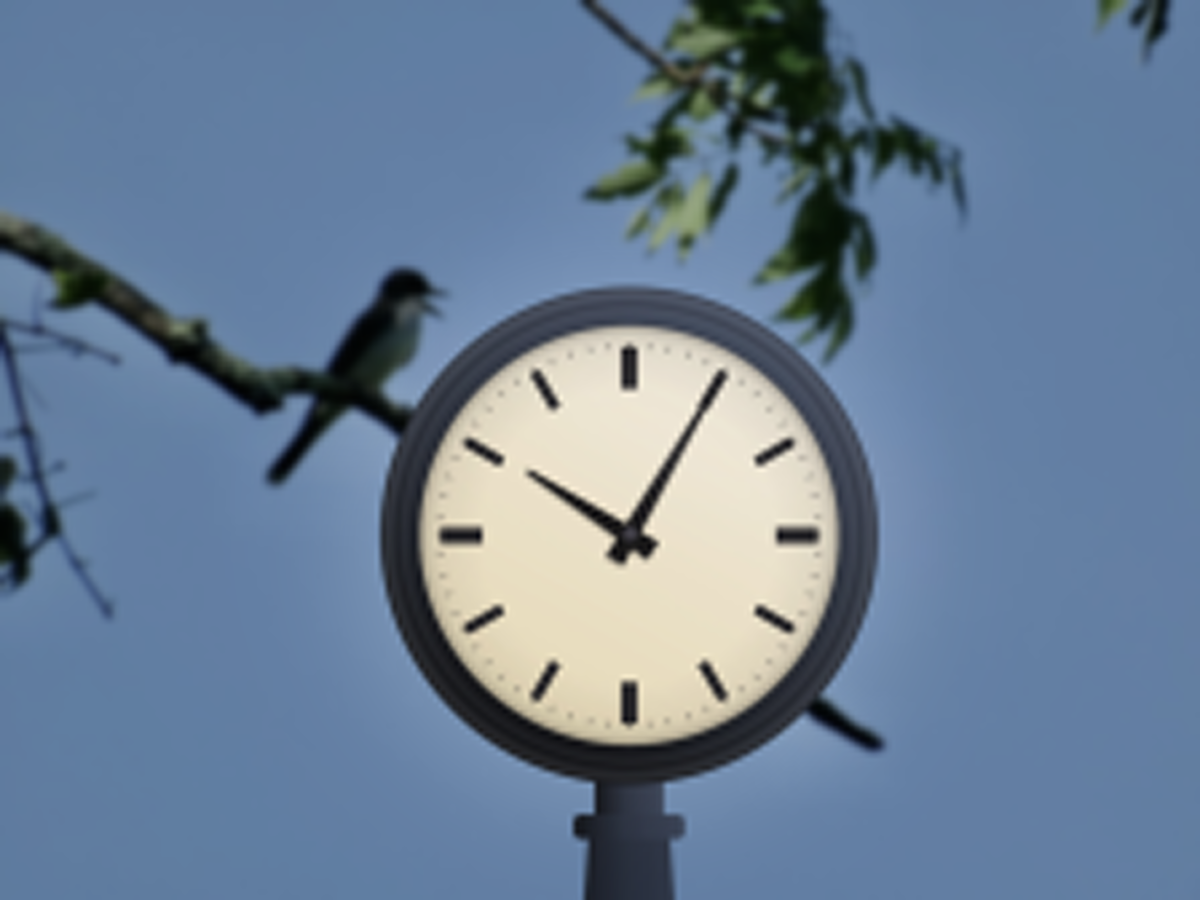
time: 10:05
